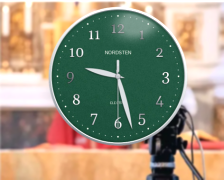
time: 9:27:30
